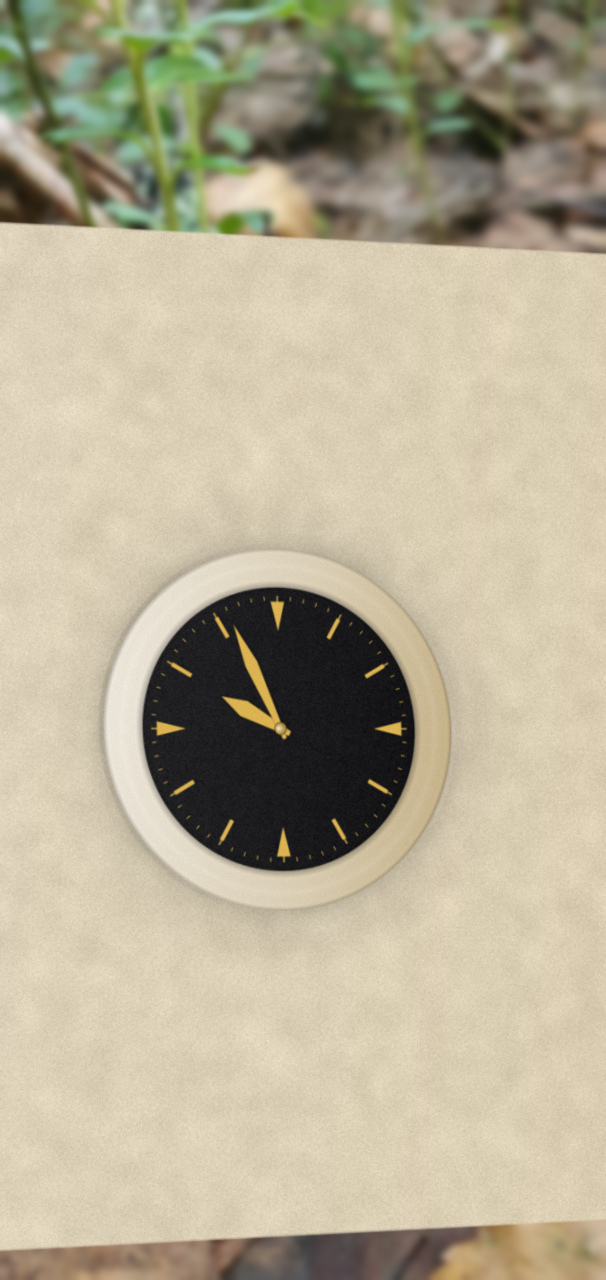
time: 9:56
